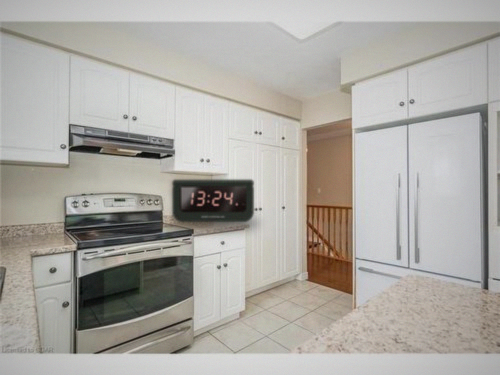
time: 13:24
